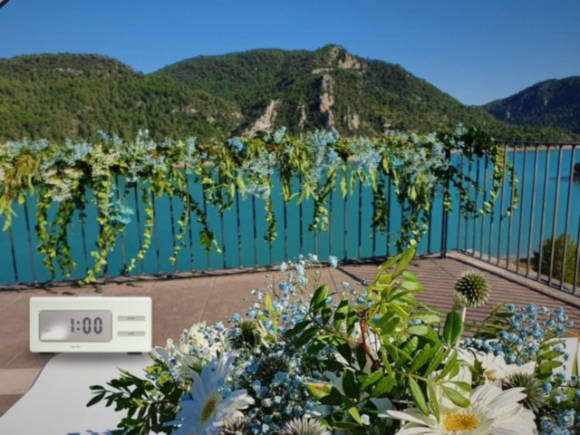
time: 1:00
